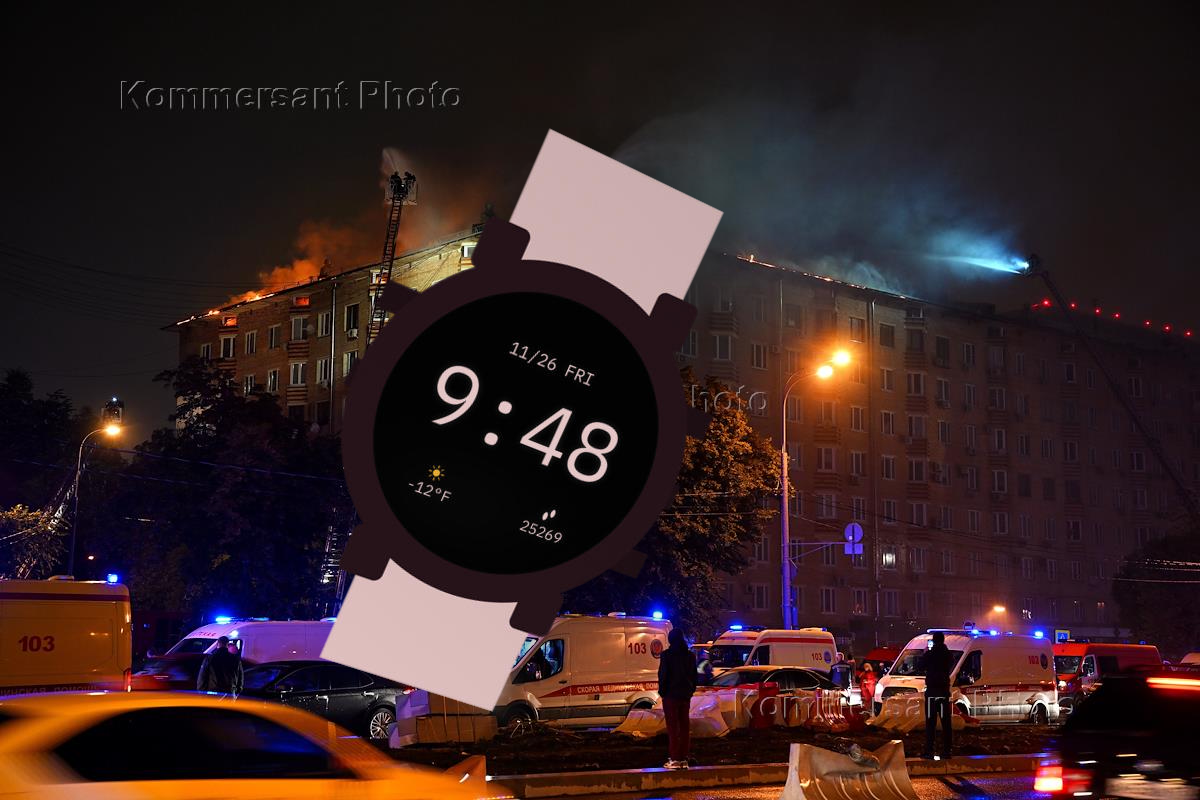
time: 9:48
